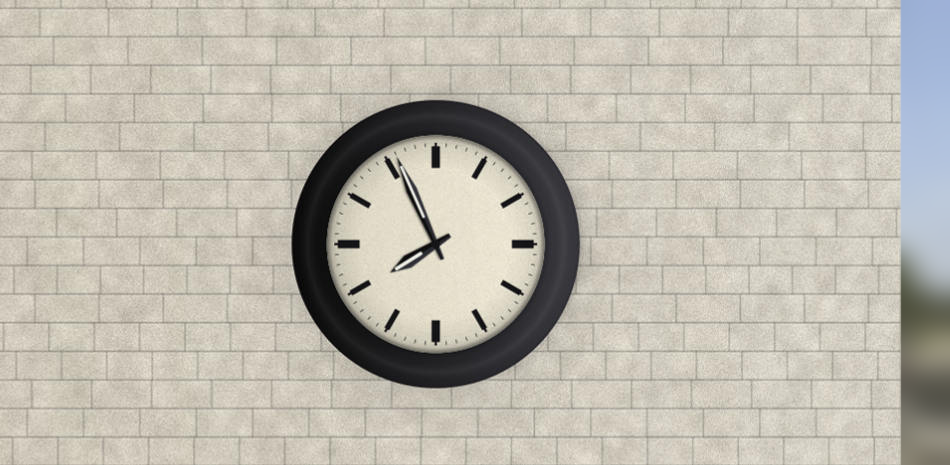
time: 7:56
